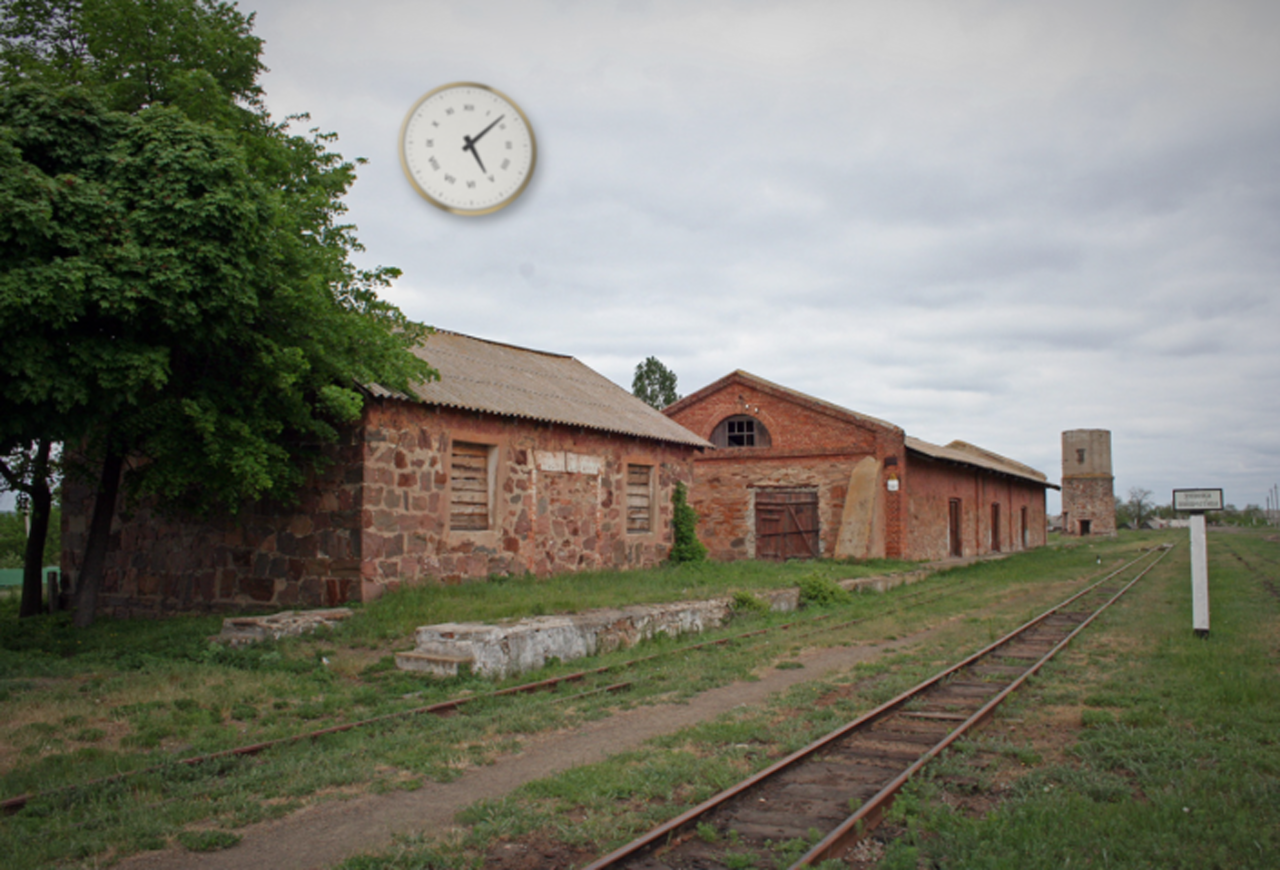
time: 5:08
